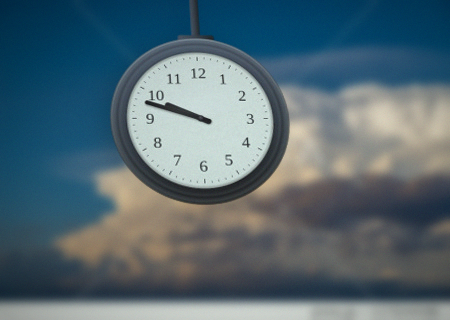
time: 9:48
